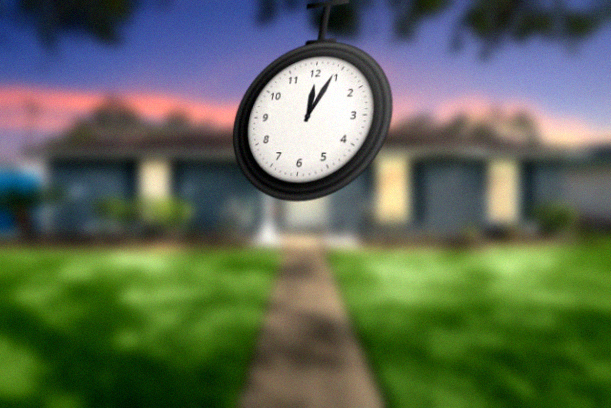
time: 12:04
